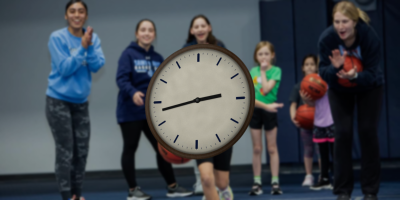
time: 2:43
